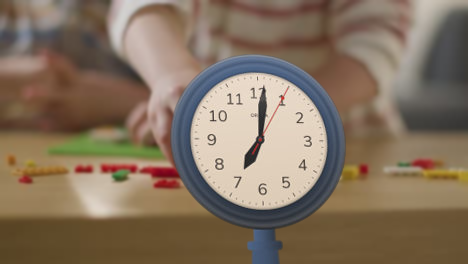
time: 7:01:05
